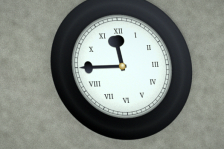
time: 11:45
